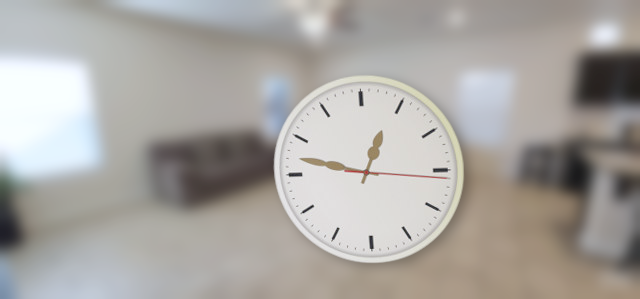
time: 12:47:16
